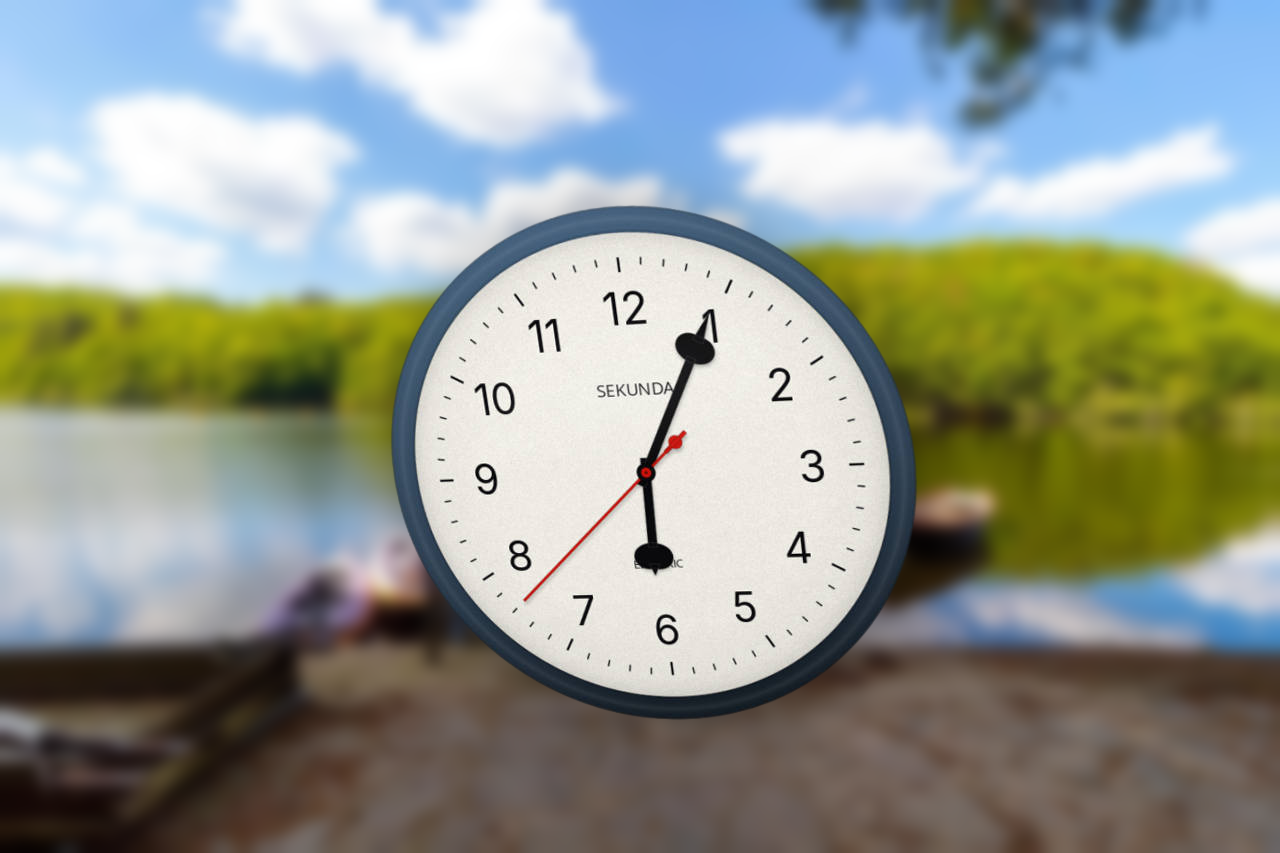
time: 6:04:38
